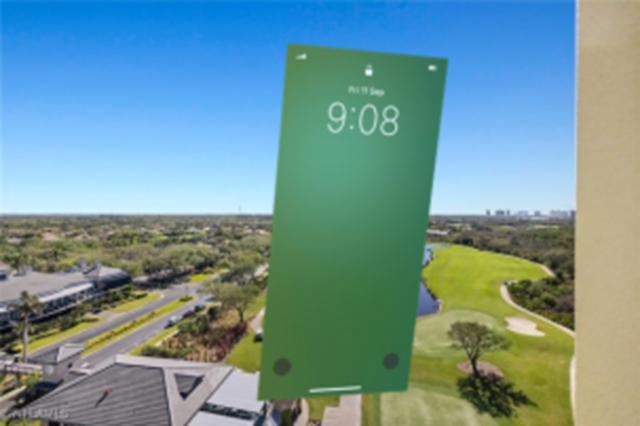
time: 9:08
